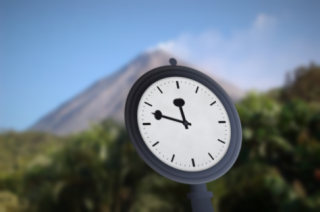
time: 11:48
